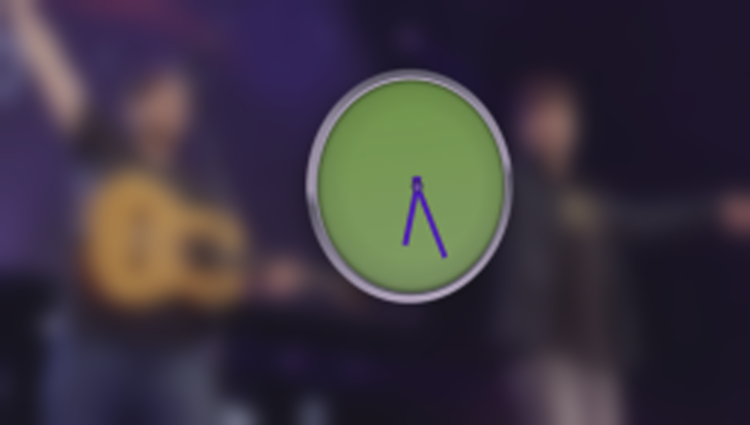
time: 6:26
